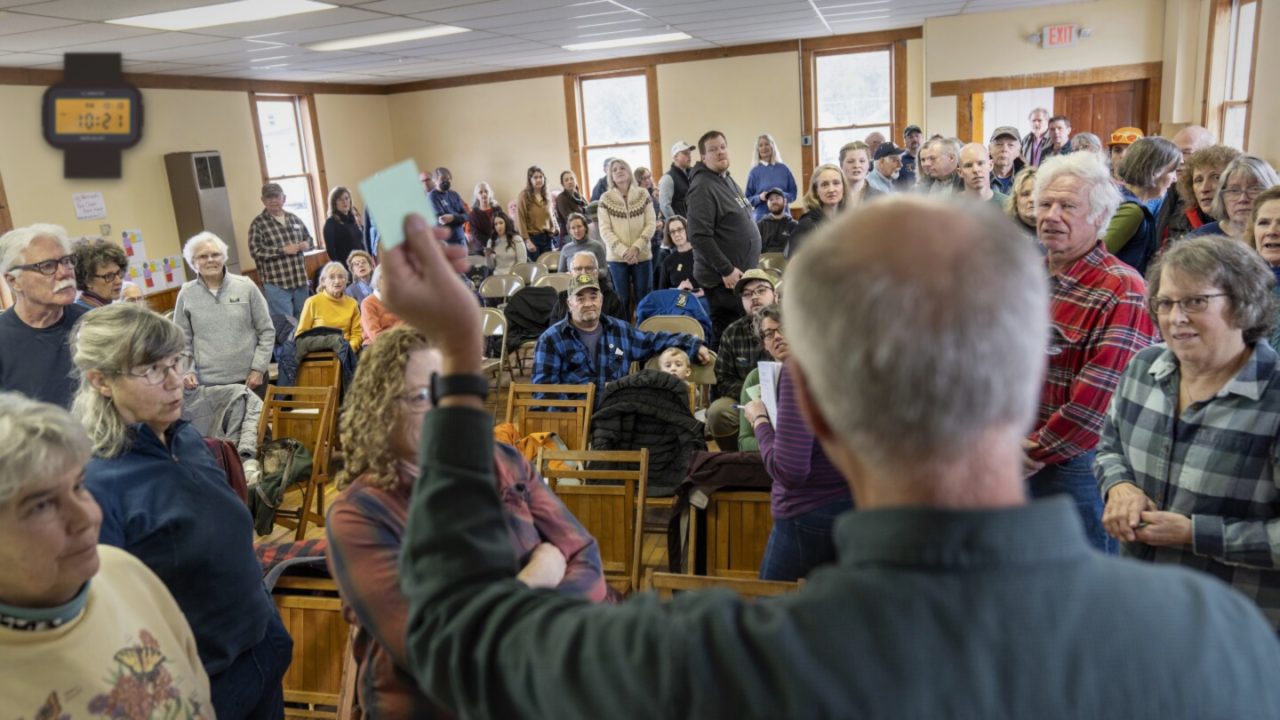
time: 10:21
